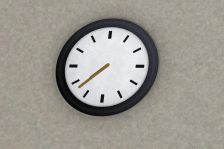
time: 7:38
